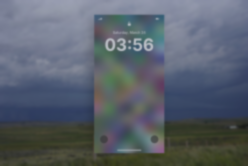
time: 3:56
